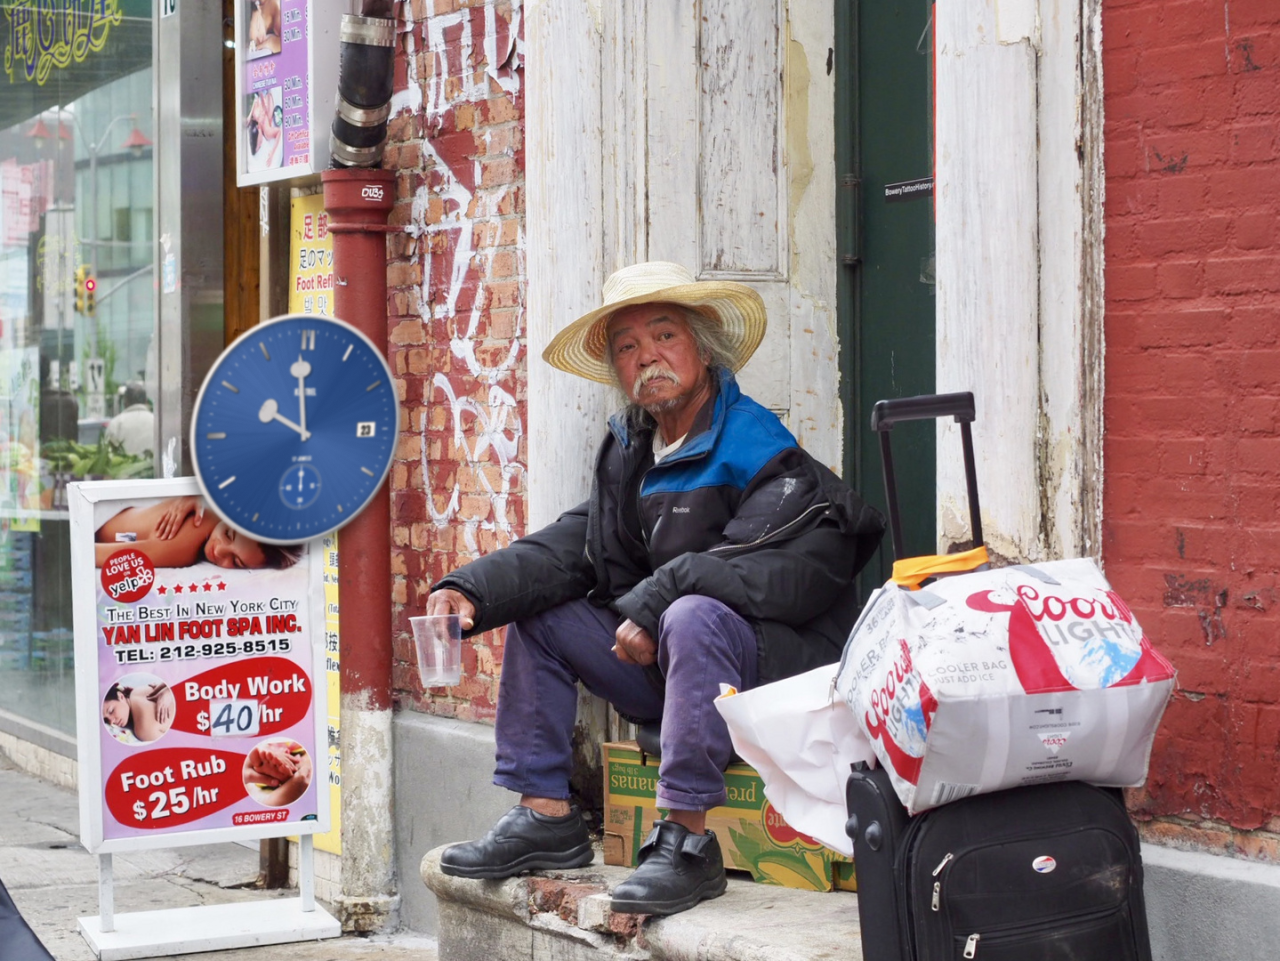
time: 9:59
